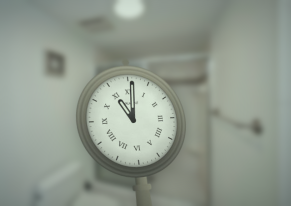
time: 11:01
